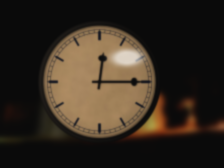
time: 12:15
